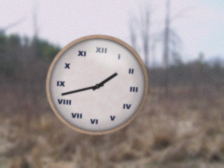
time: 1:42
